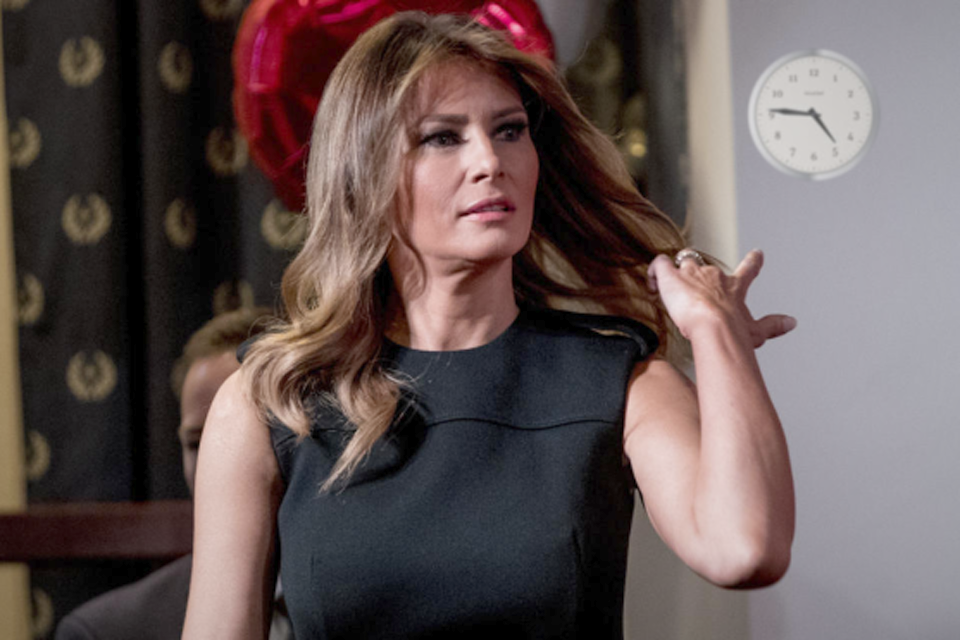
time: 4:46
